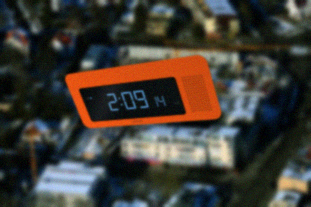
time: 2:09
